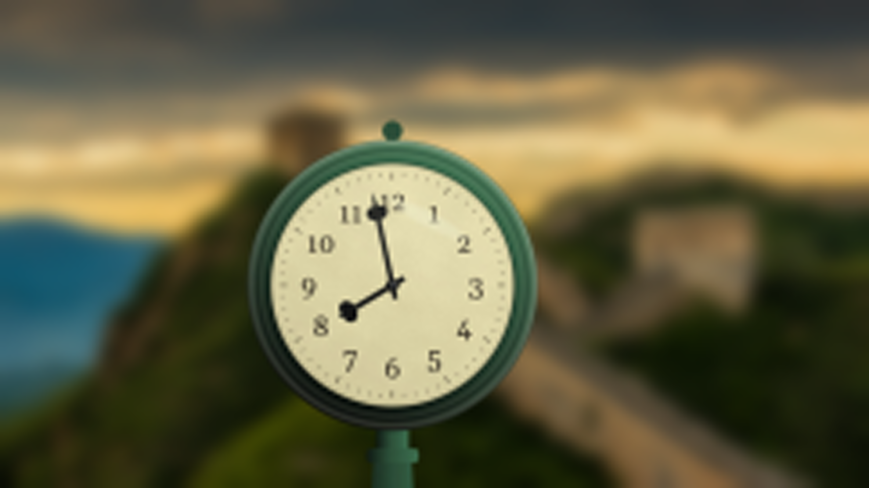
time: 7:58
